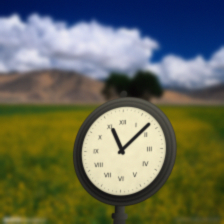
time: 11:08
